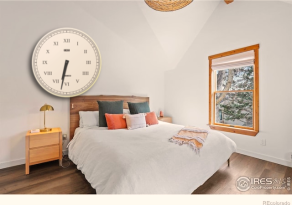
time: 6:32
